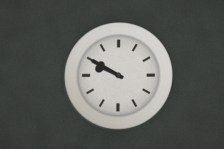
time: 9:50
